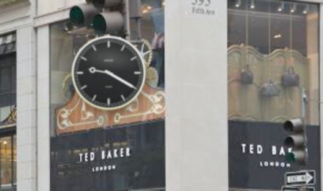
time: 9:20
